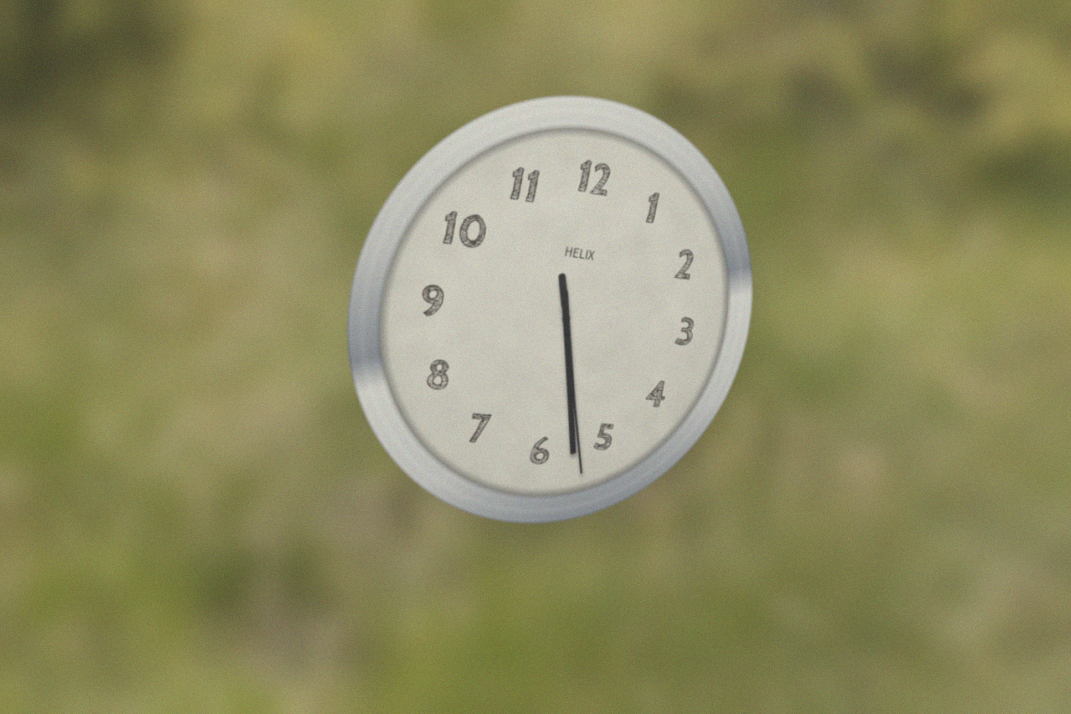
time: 5:27:27
